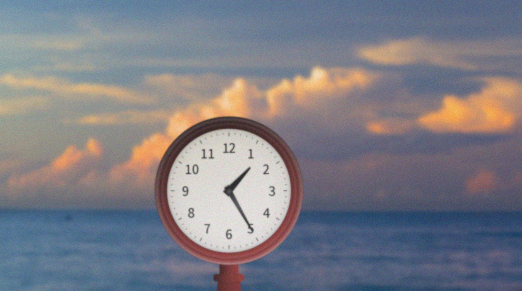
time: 1:25
